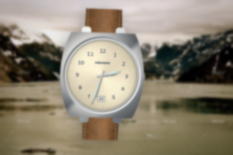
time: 2:33
